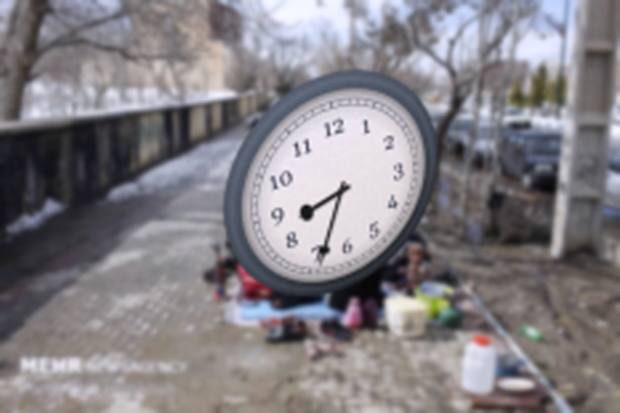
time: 8:34
